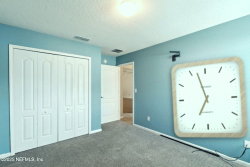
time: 6:57
